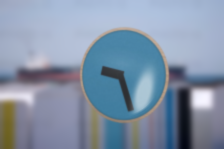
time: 9:27
